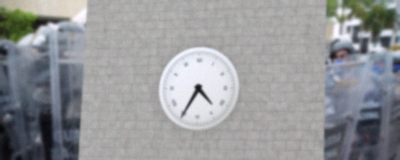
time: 4:35
